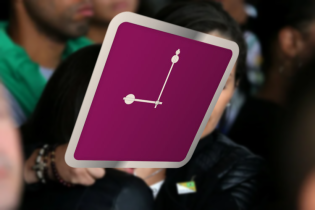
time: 9:00
